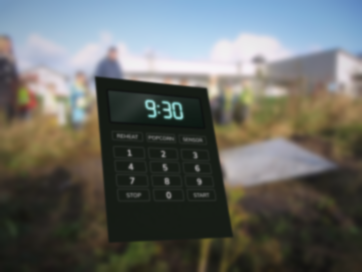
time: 9:30
